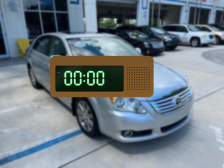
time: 0:00
